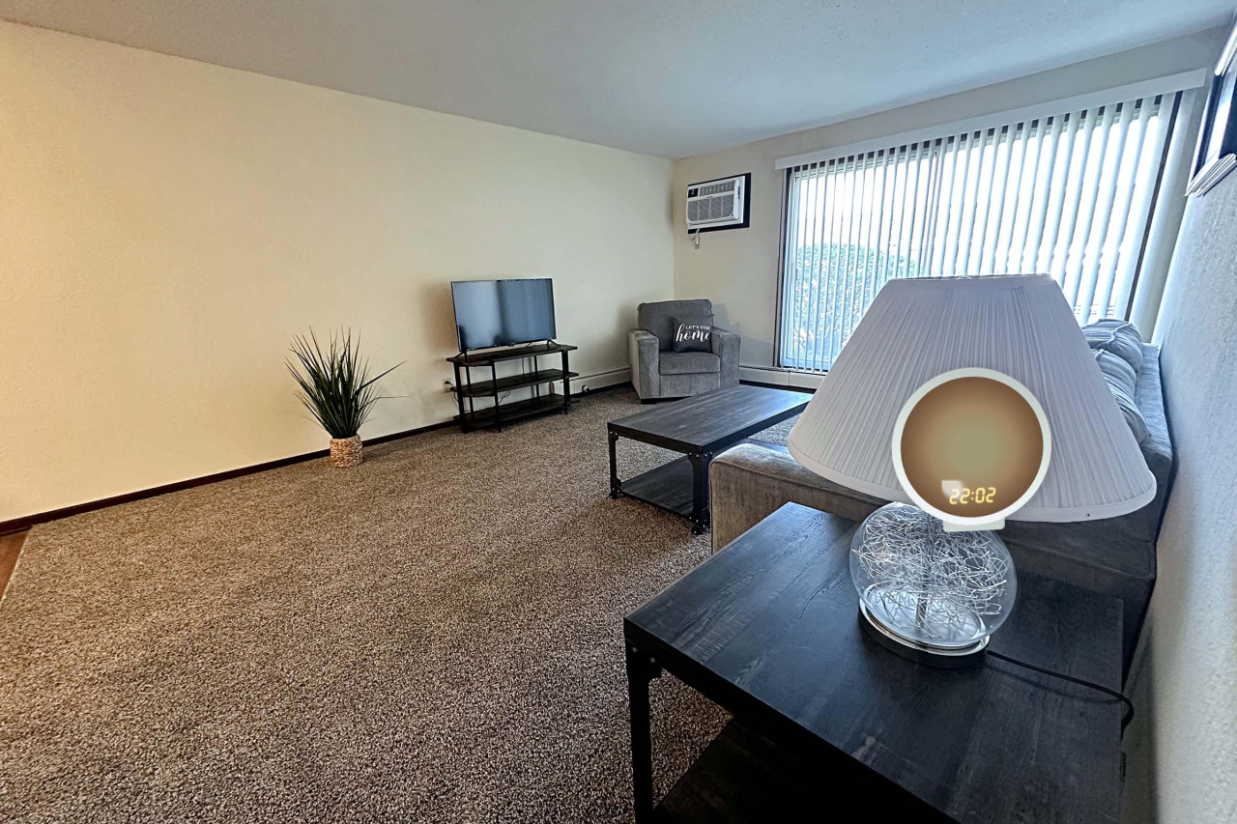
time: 22:02
